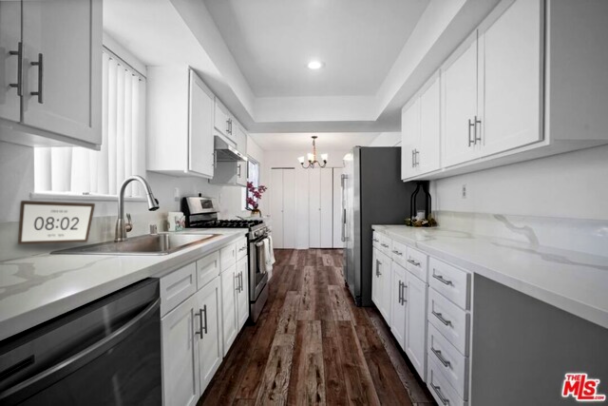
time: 8:02
